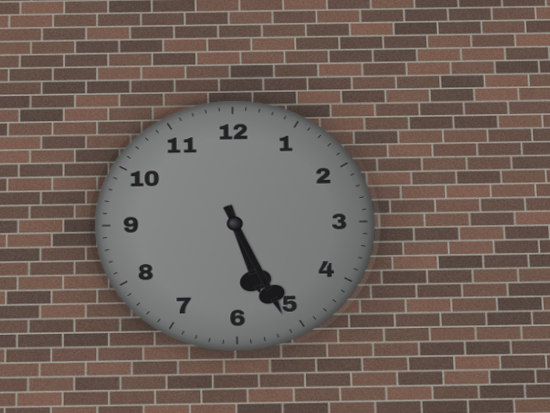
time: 5:26
